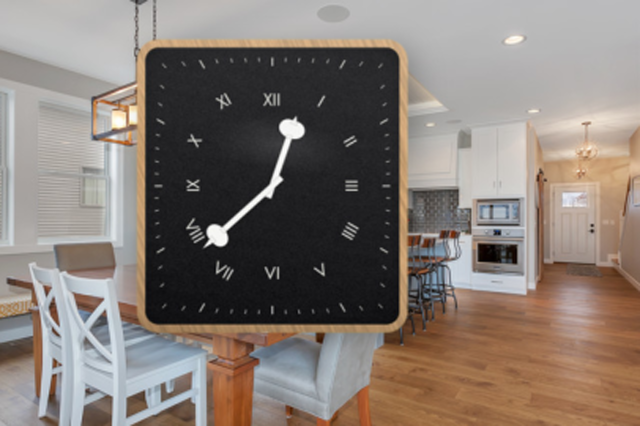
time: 12:38
